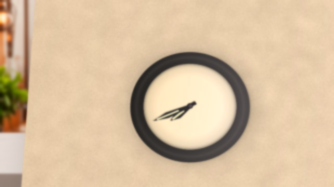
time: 7:41
